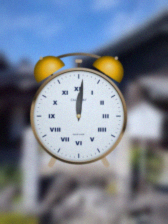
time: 12:01
